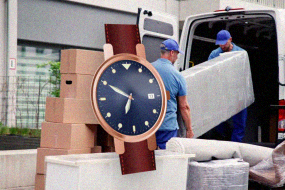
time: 6:50
